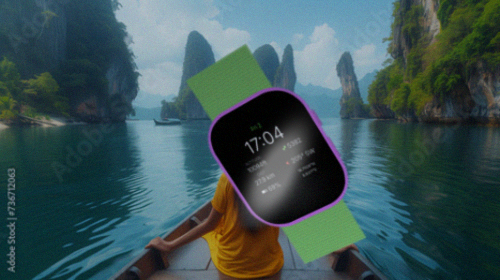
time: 17:04
